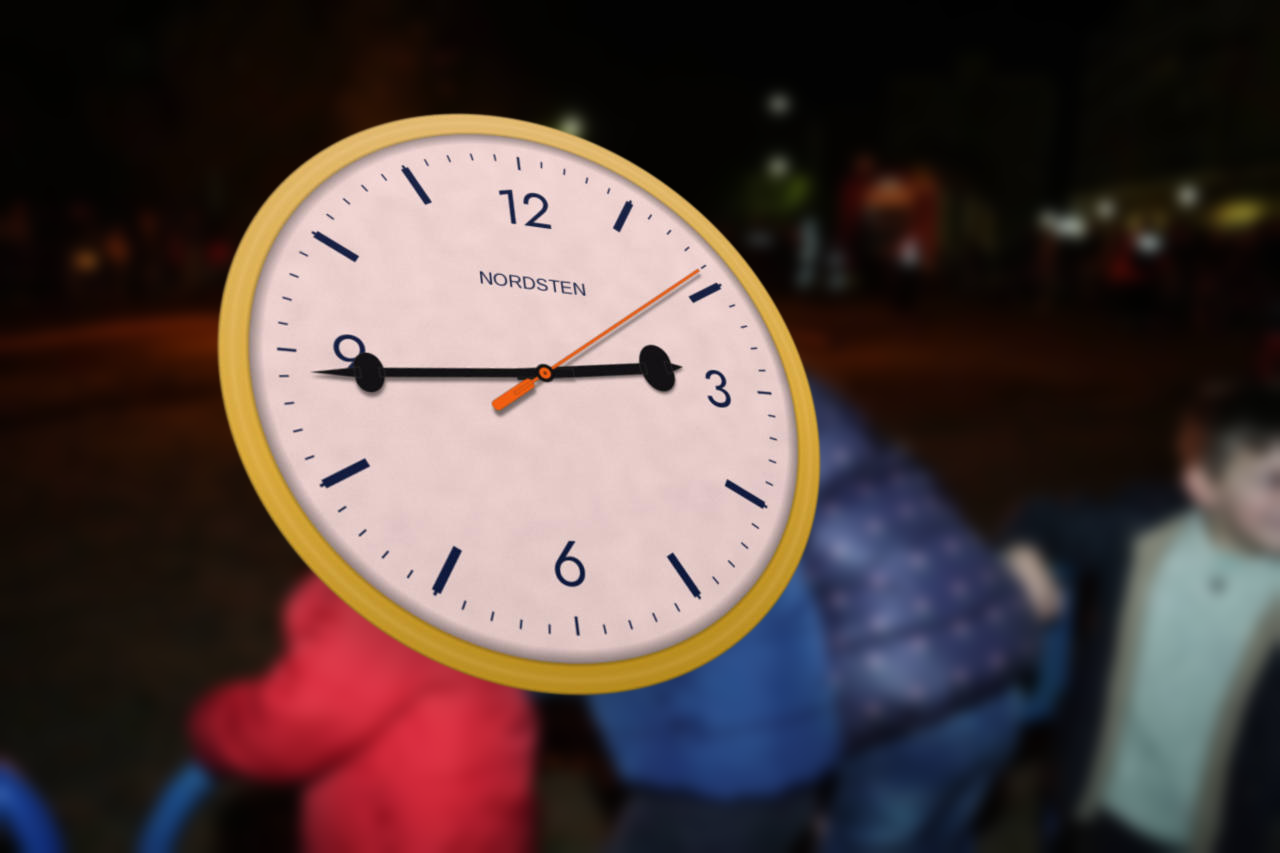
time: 2:44:09
